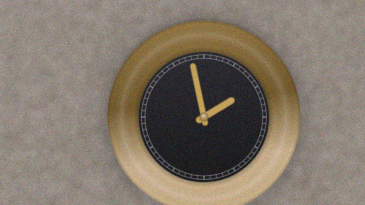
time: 1:58
